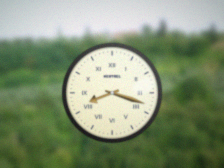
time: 8:18
